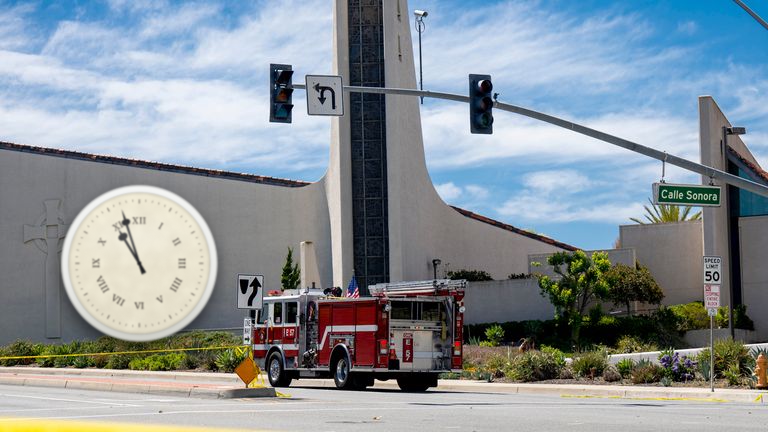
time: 10:57
